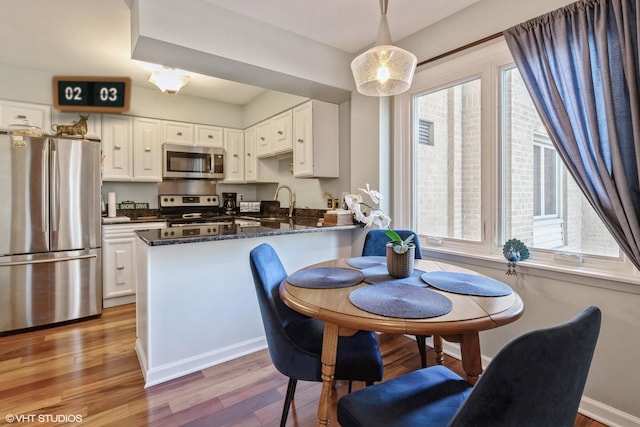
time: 2:03
